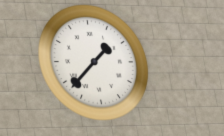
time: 1:38
